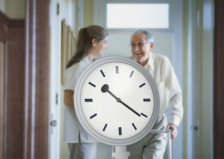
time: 10:21
